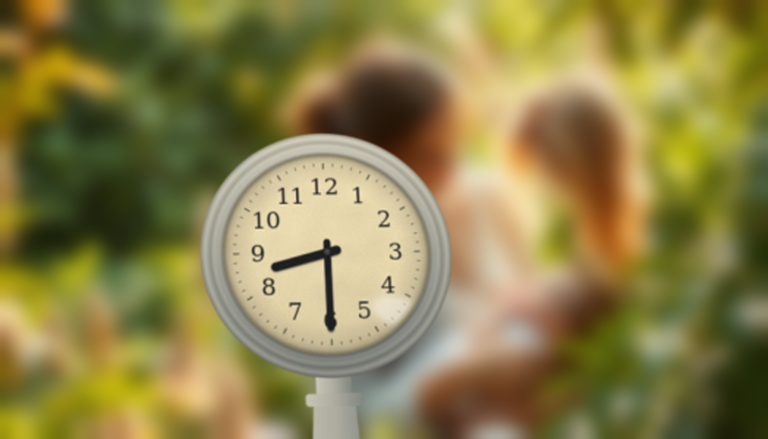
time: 8:30
